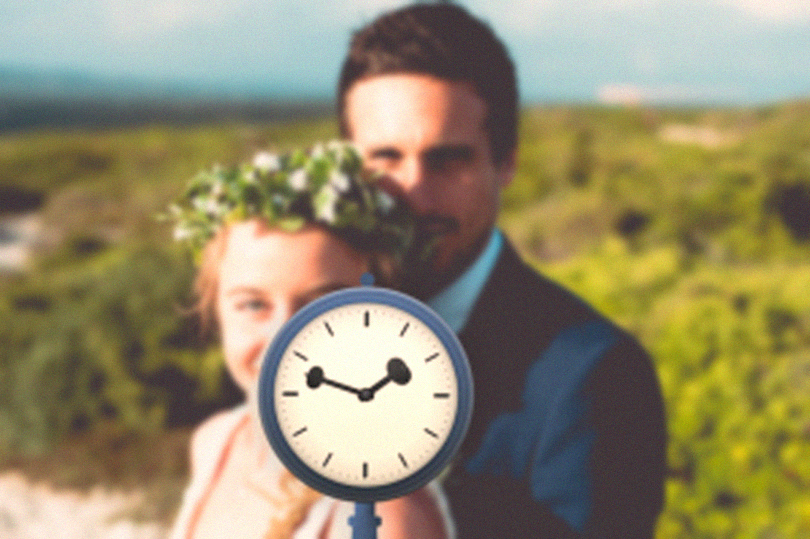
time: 1:48
